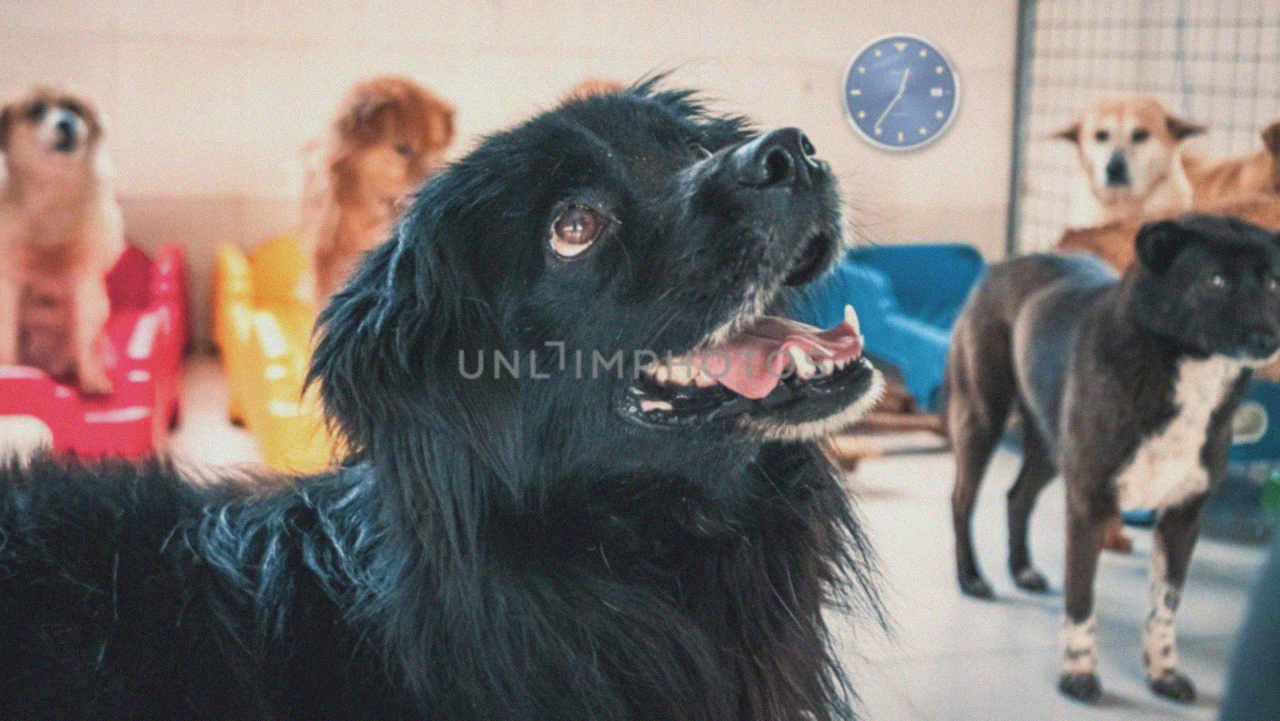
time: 12:36
